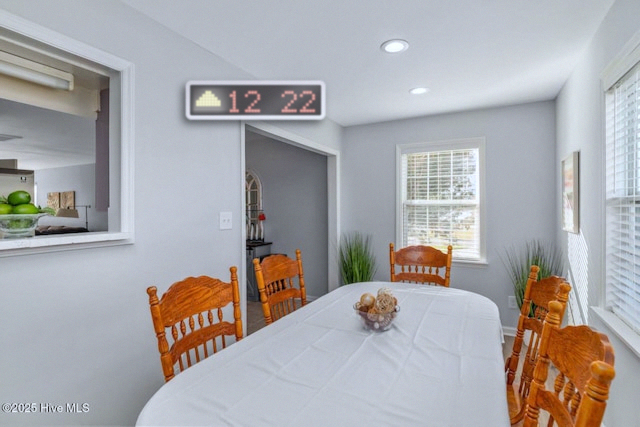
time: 12:22
